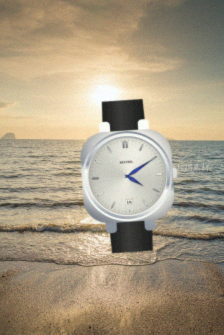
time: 4:10
